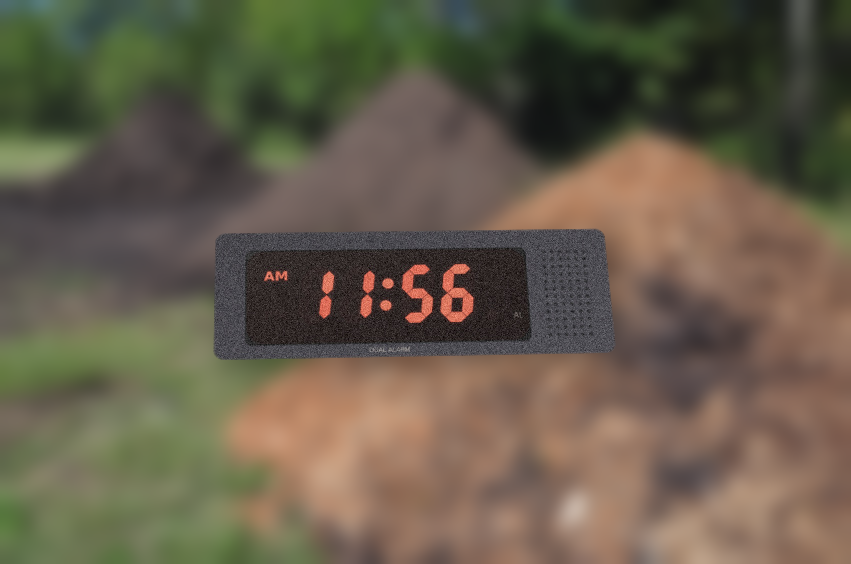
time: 11:56
